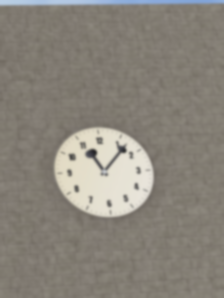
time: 11:07
